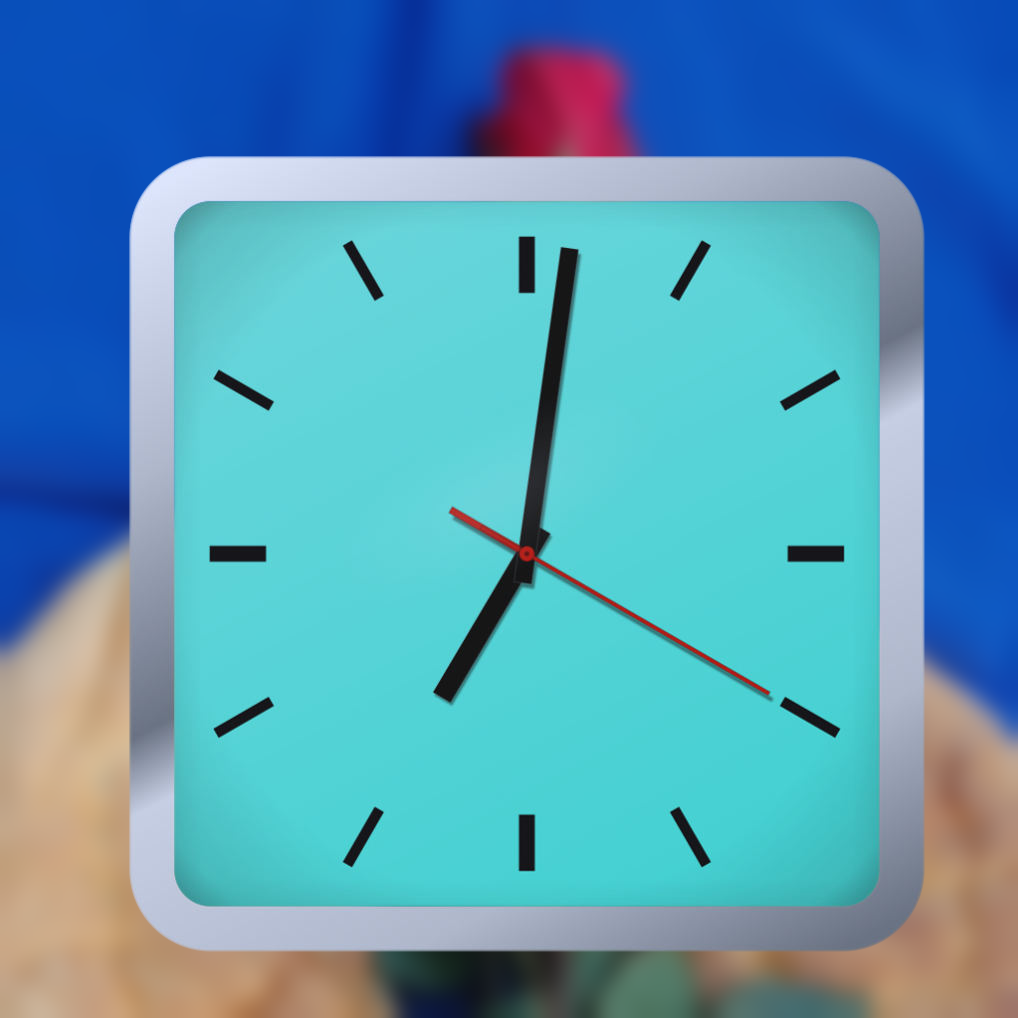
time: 7:01:20
